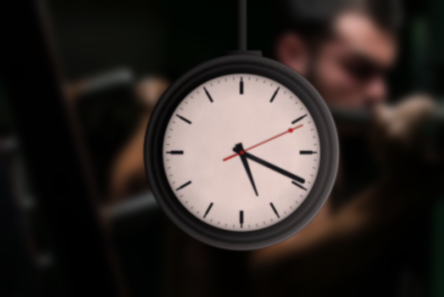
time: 5:19:11
